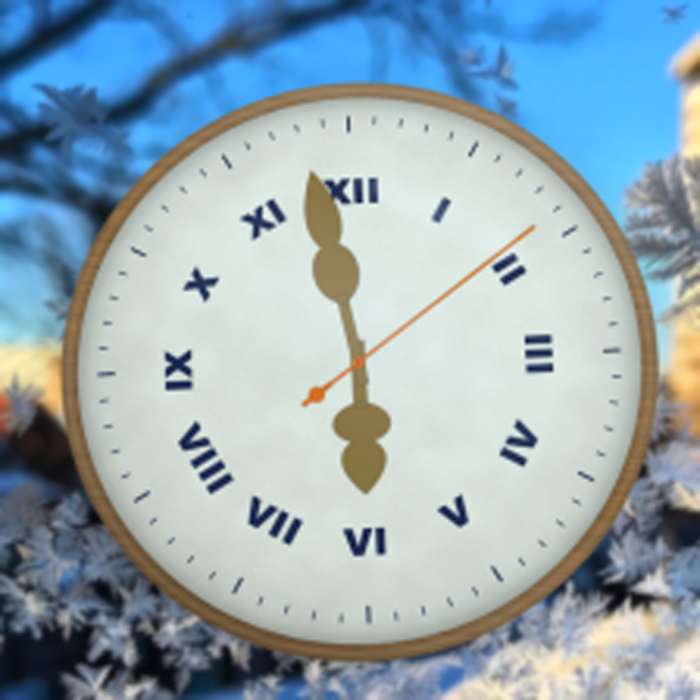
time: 5:58:09
